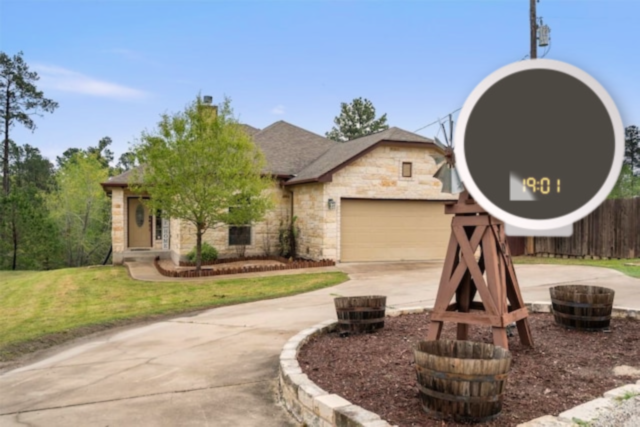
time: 19:01
